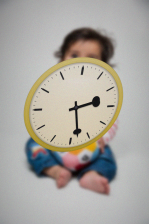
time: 2:28
